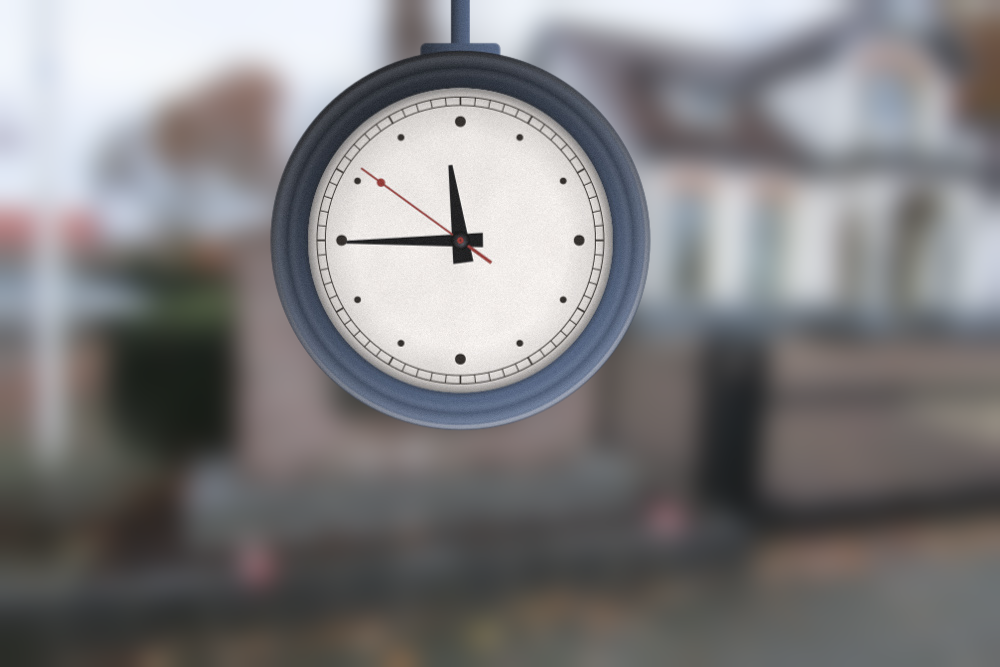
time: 11:44:51
